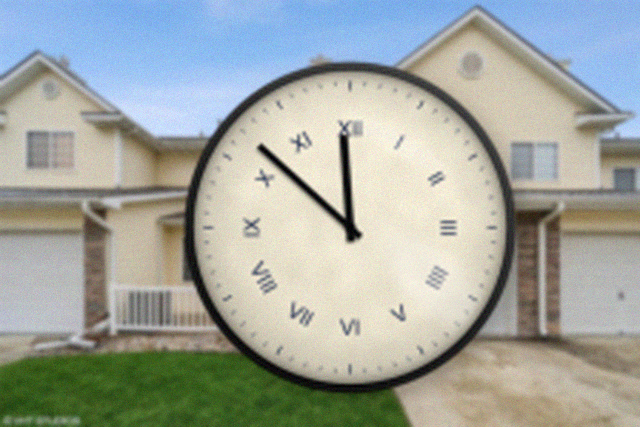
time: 11:52
